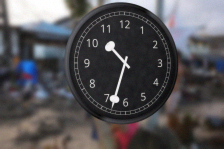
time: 10:33
